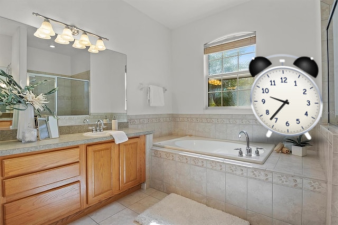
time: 9:37
